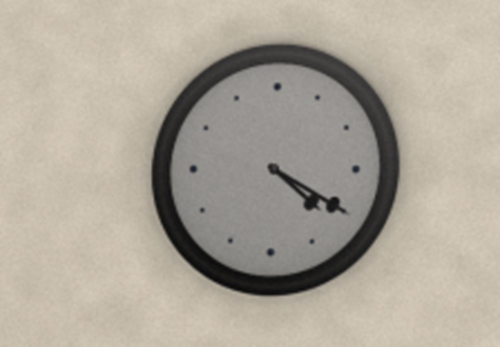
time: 4:20
